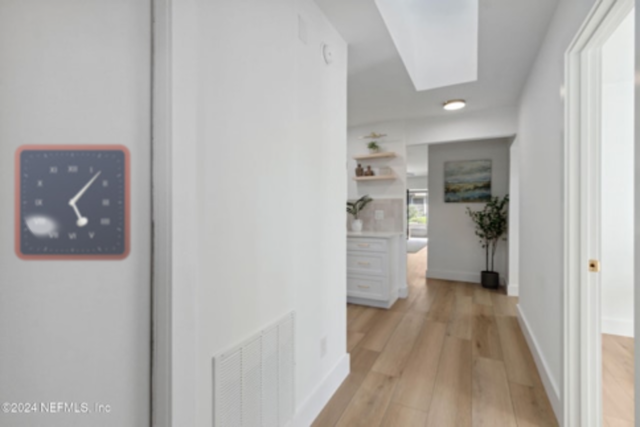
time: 5:07
